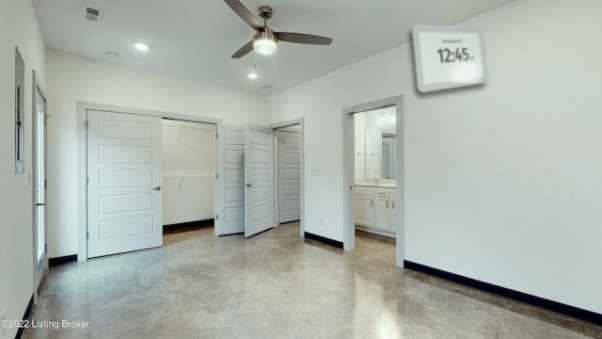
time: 12:45
